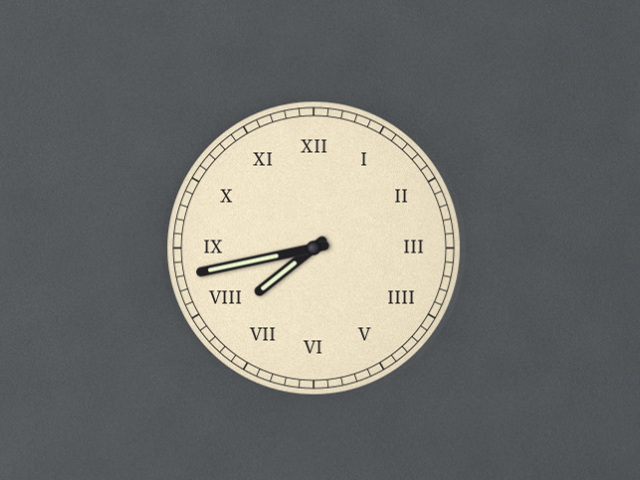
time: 7:43
